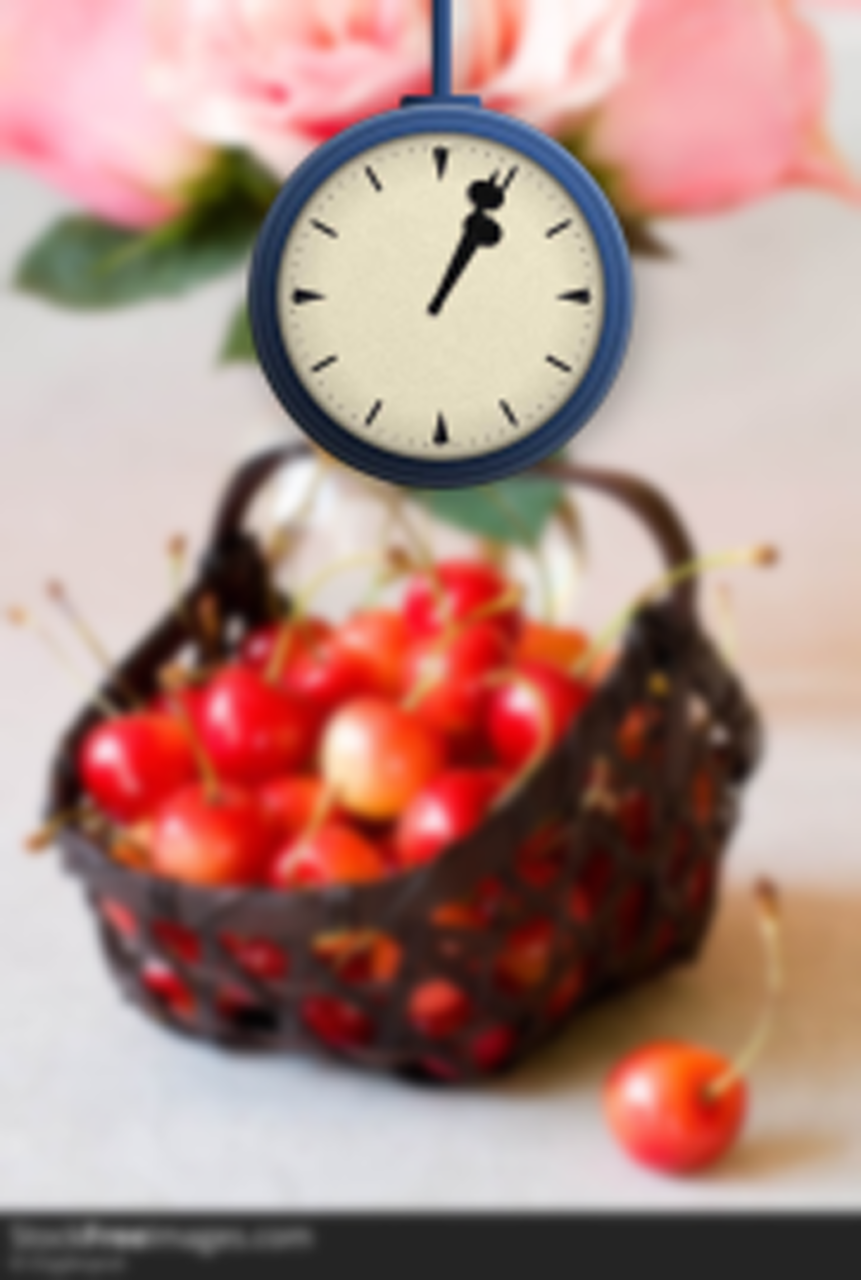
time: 1:04
